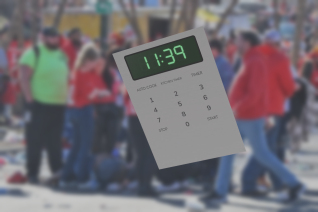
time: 11:39
